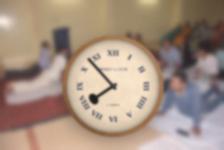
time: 7:53
